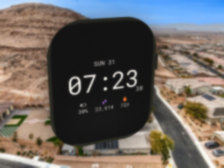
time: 7:23
